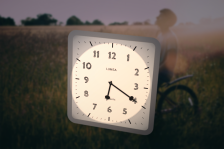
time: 6:20
